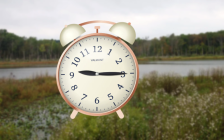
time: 9:15
